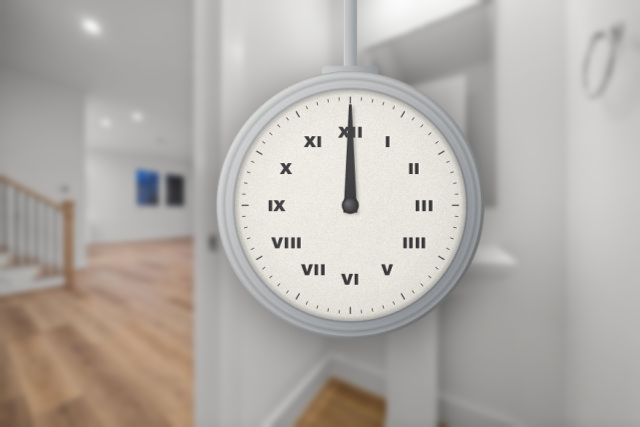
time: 12:00
